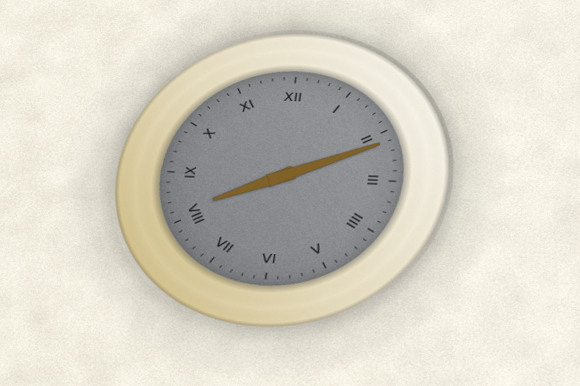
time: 8:11
